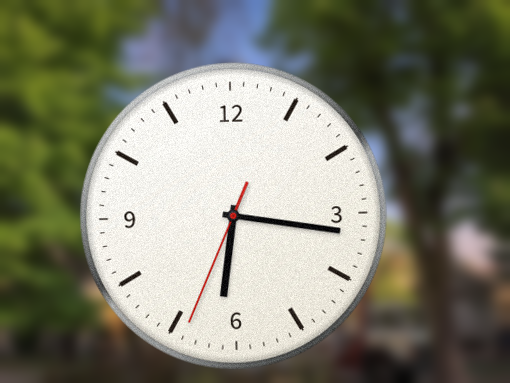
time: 6:16:34
